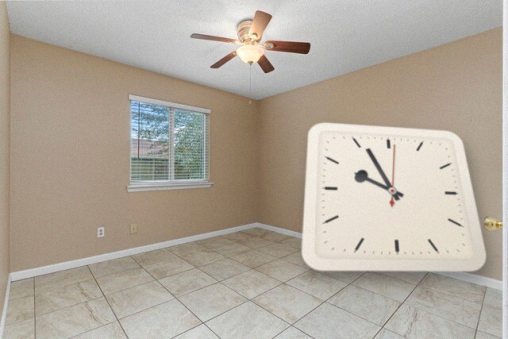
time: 9:56:01
